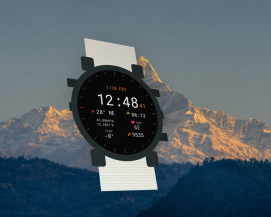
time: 12:48
